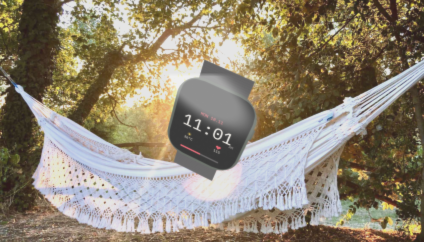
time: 11:01
